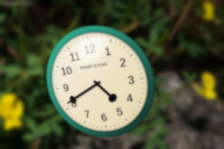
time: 4:41
